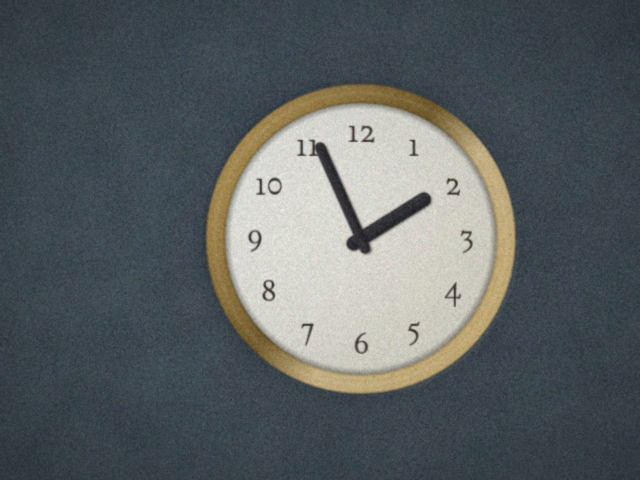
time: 1:56
